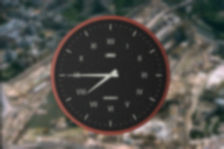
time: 7:45
